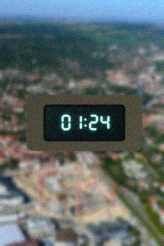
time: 1:24
